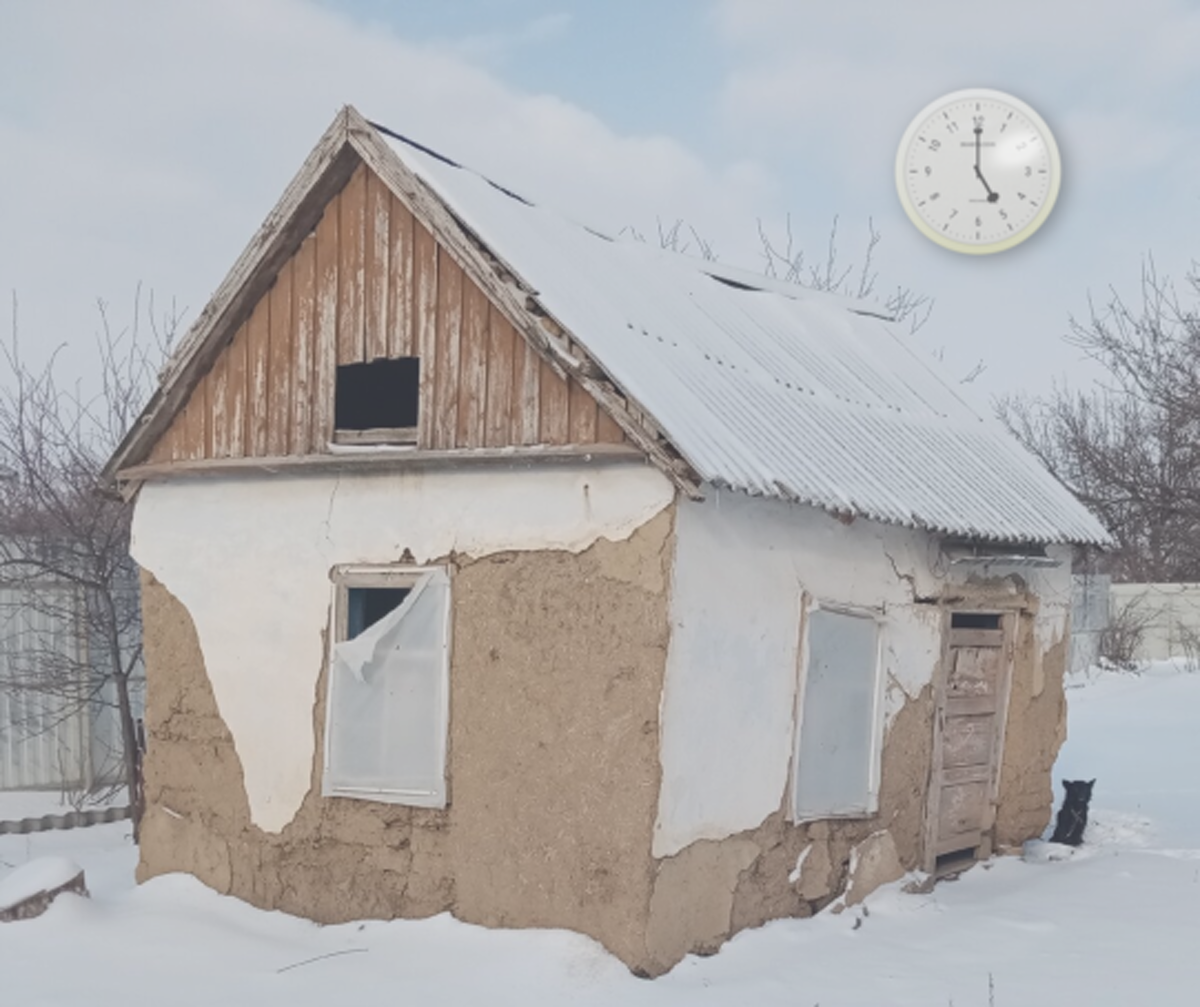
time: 5:00
